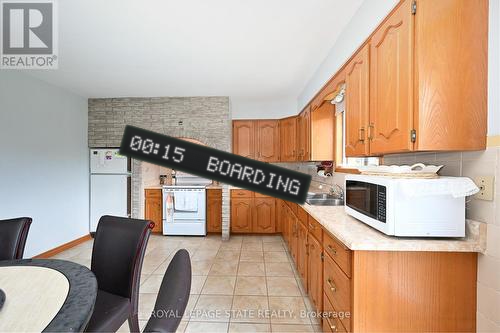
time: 0:15
